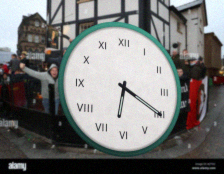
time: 6:20
